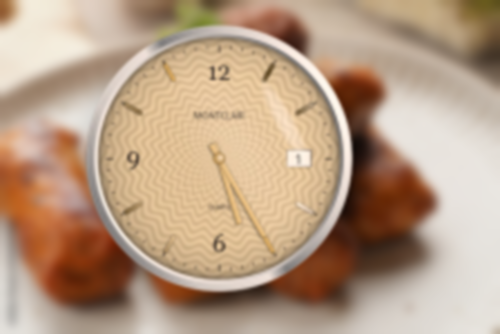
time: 5:25
